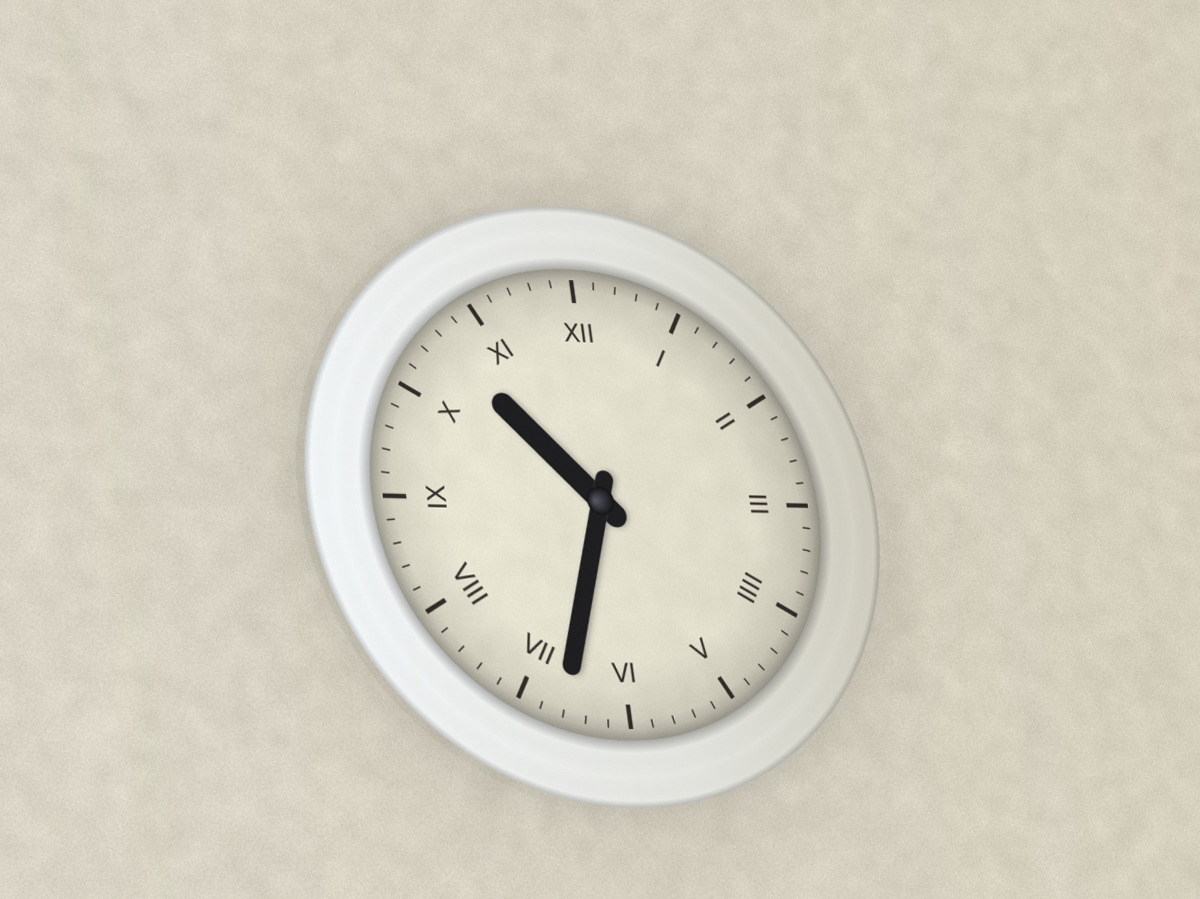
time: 10:33
